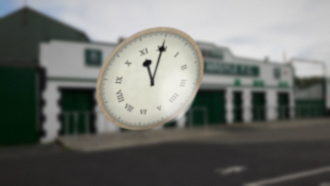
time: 11:00
